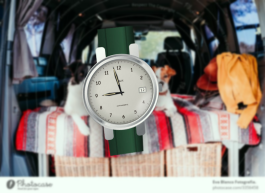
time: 8:58
